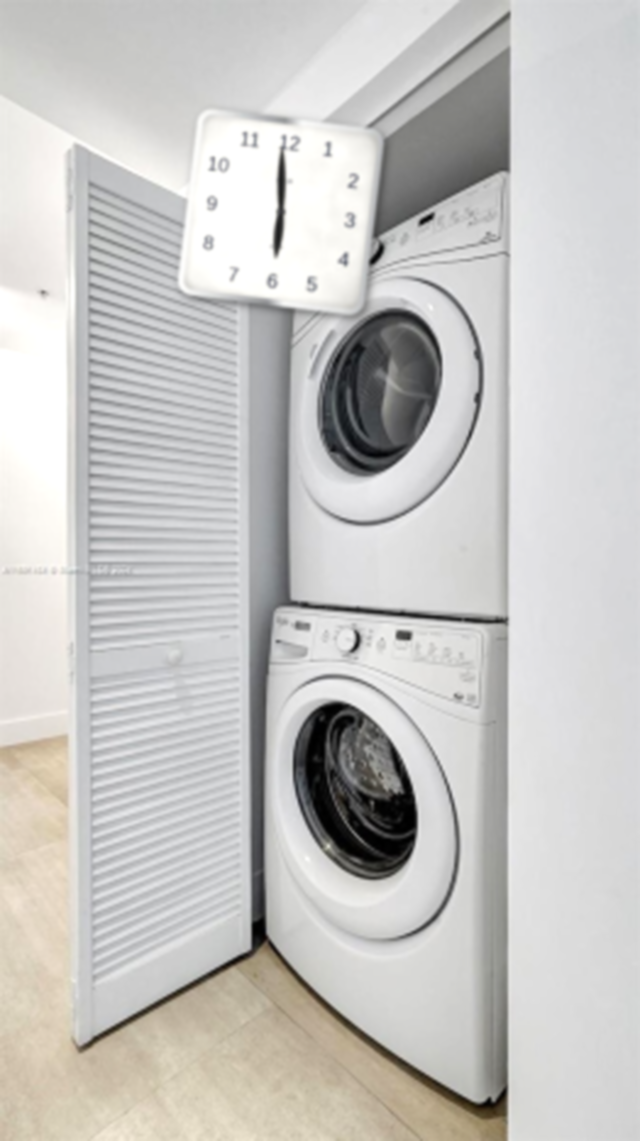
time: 5:59
